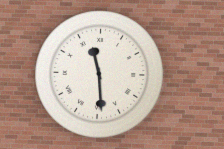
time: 11:29
